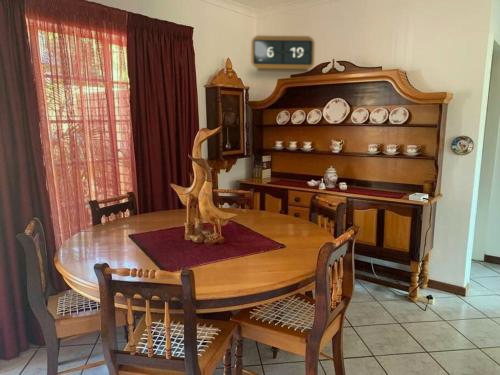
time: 6:19
